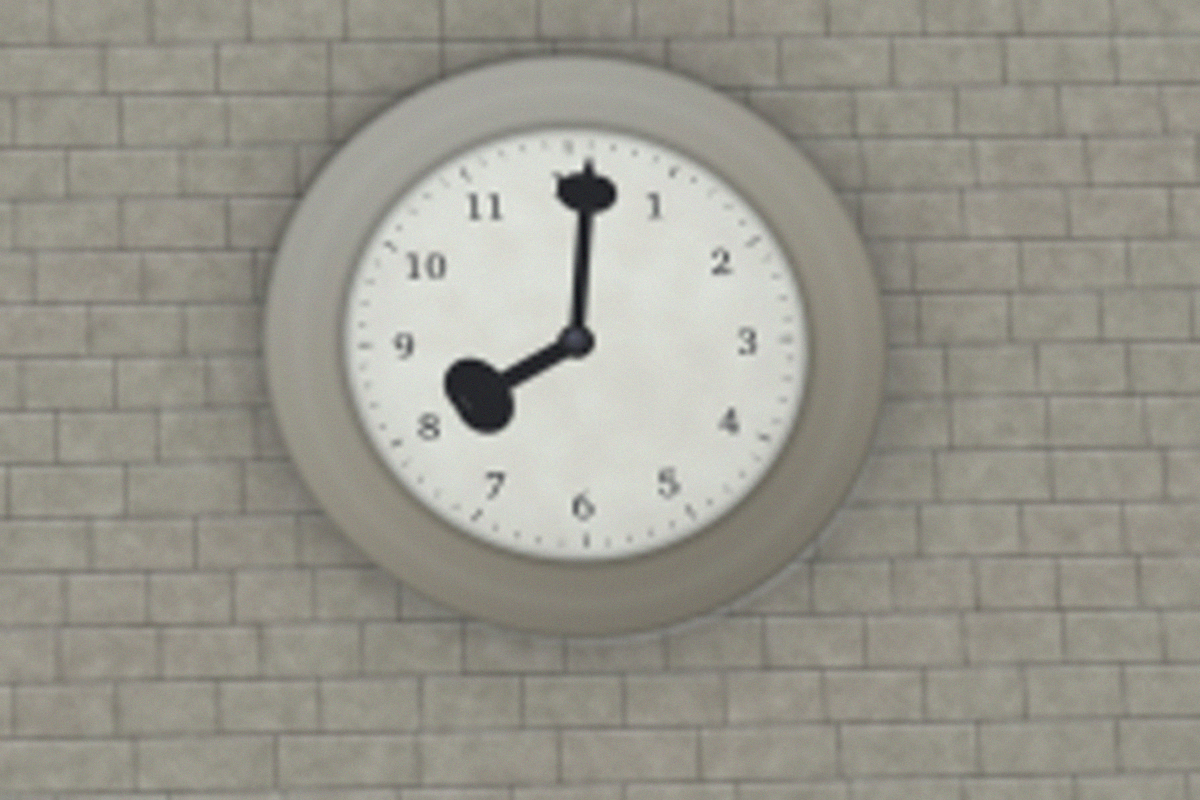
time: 8:01
